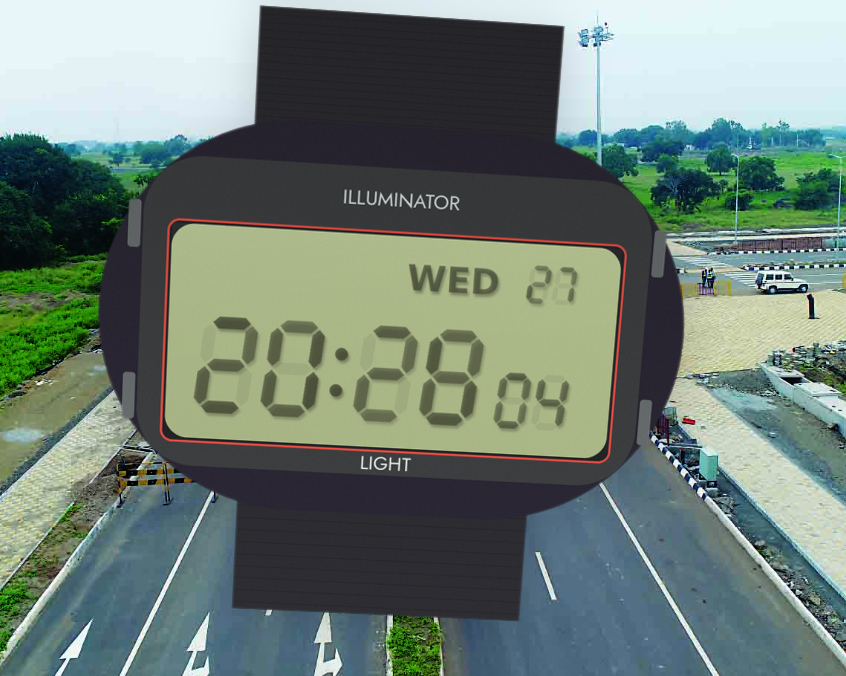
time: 20:28:04
